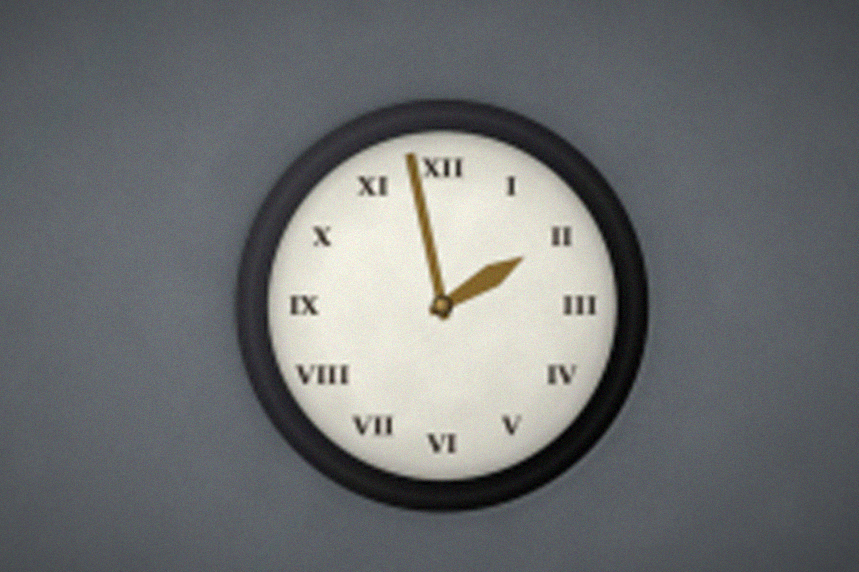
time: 1:58
